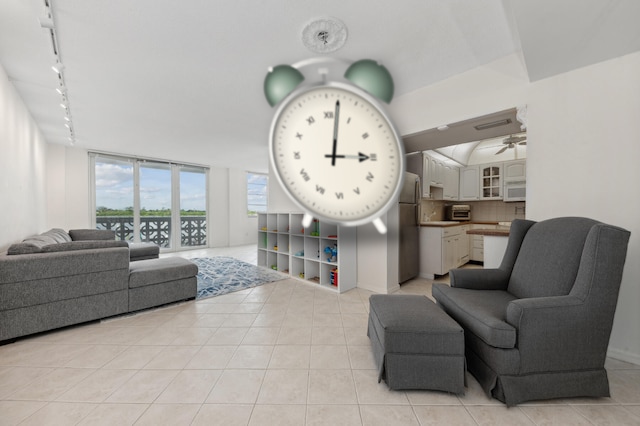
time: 3:02
